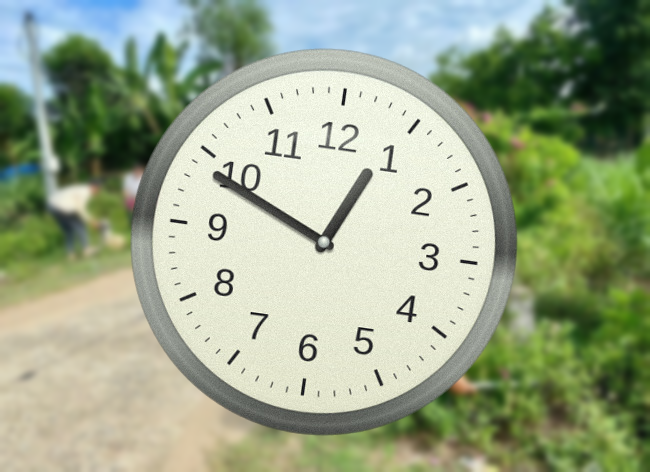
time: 12:49
